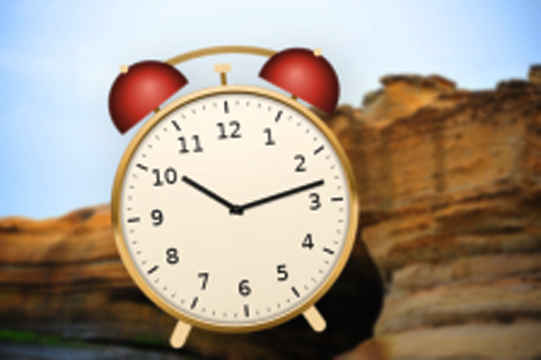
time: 10:13
